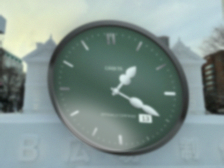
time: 1:20
